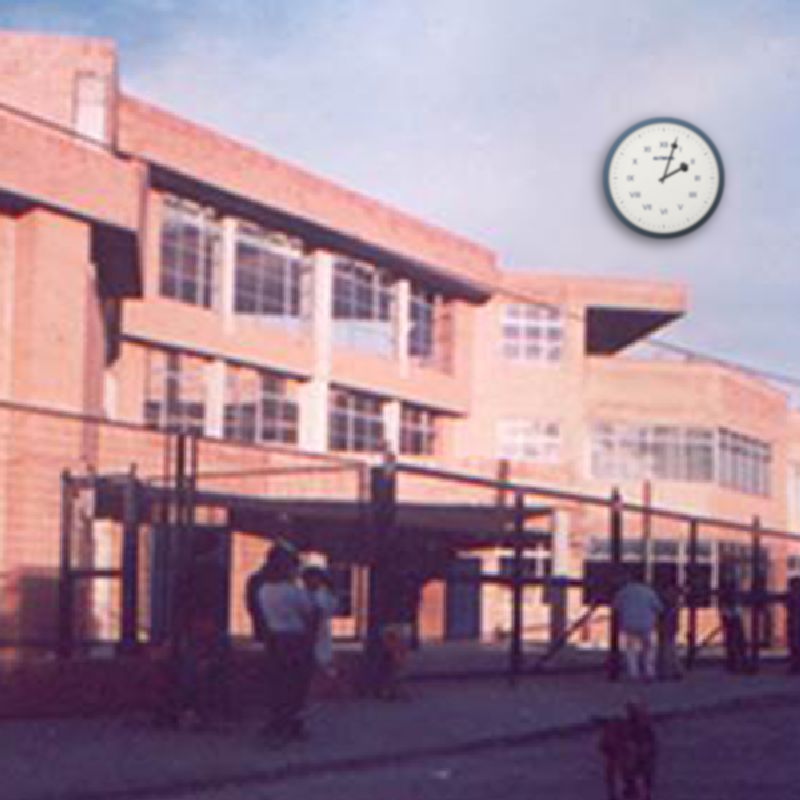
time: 2:03
